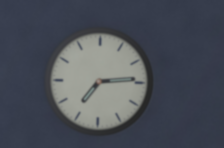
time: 7:14
